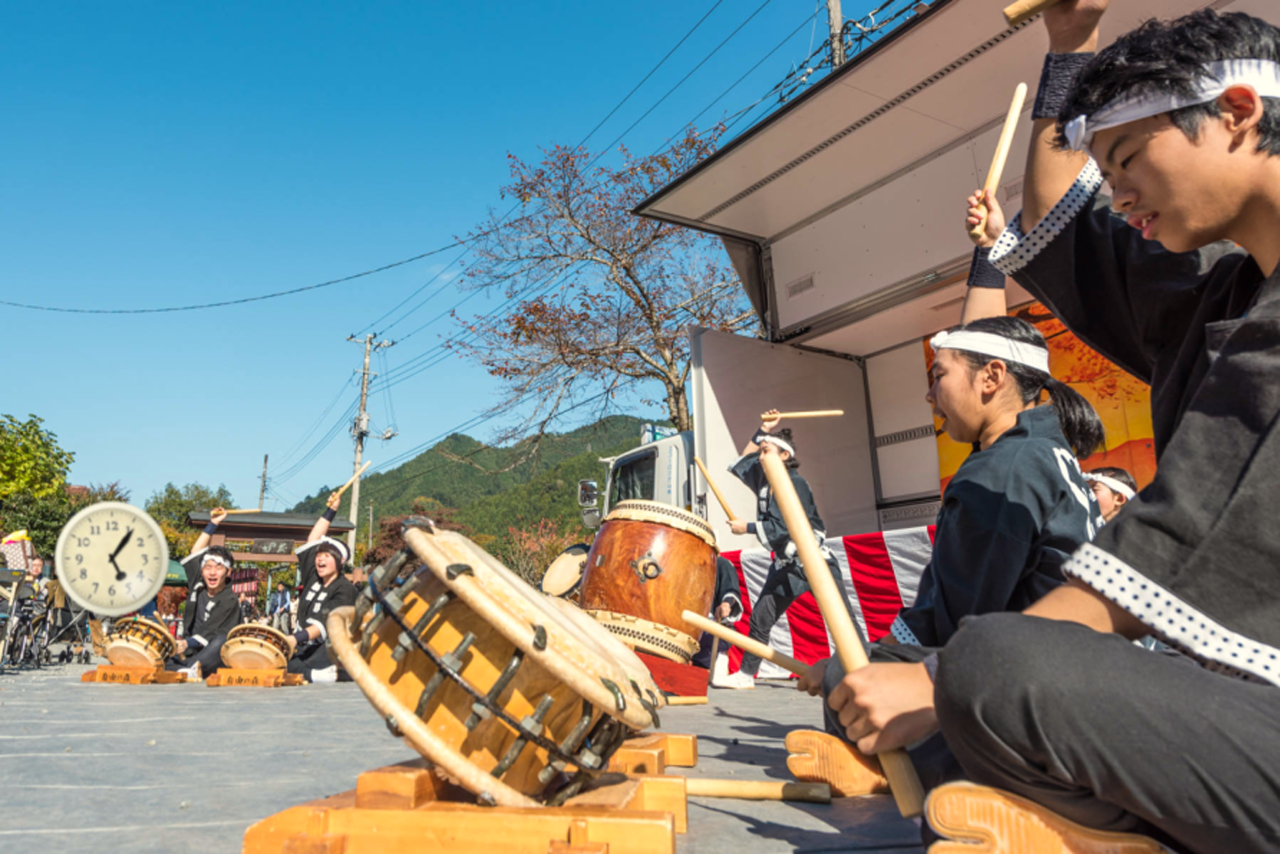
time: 5:06
